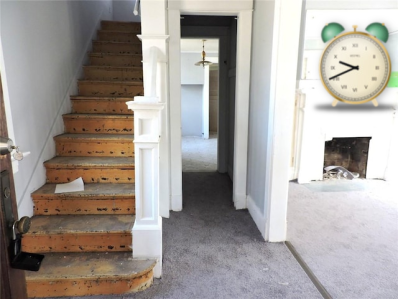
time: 9:41
